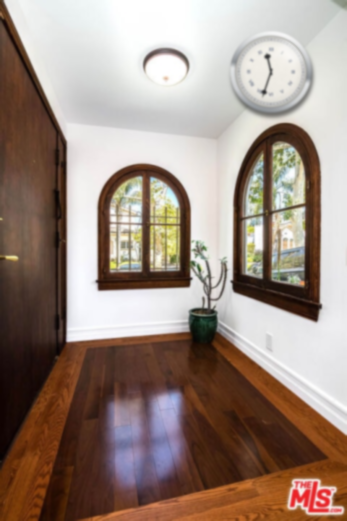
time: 11:33
